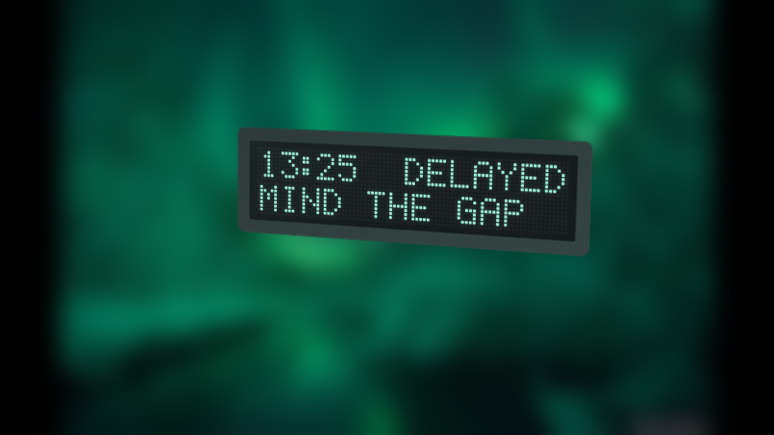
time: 13:25
